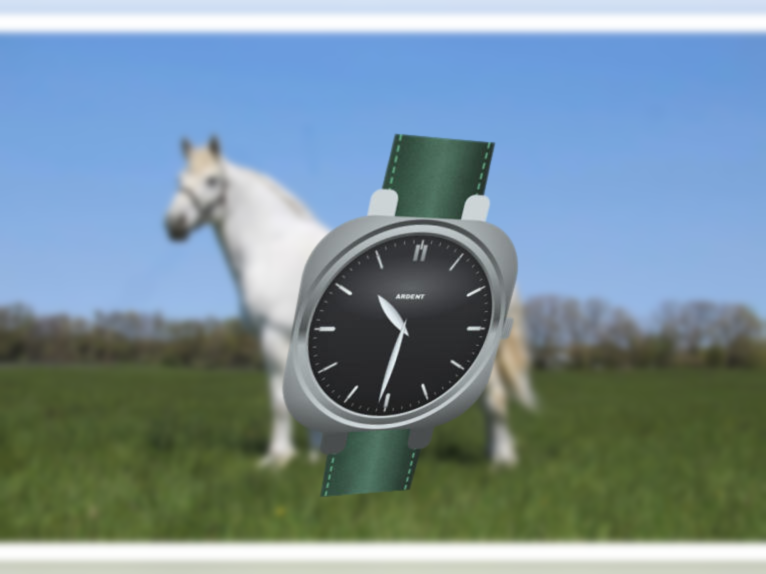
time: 10:31
